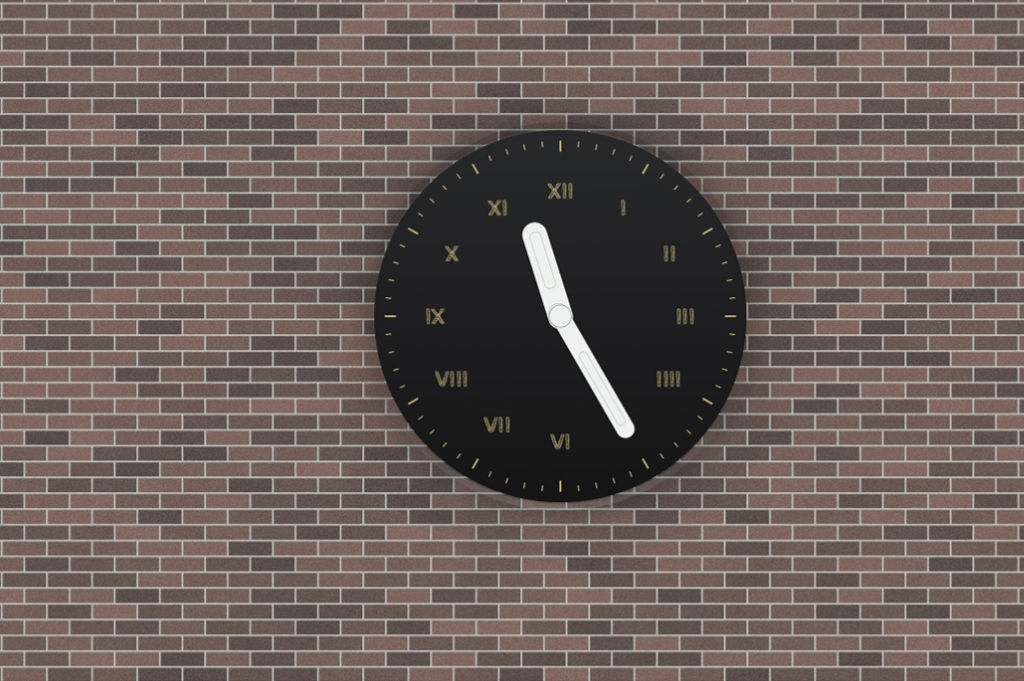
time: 11:25
